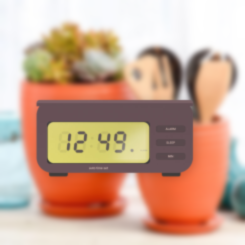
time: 12:49
